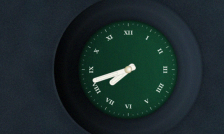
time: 7:42
